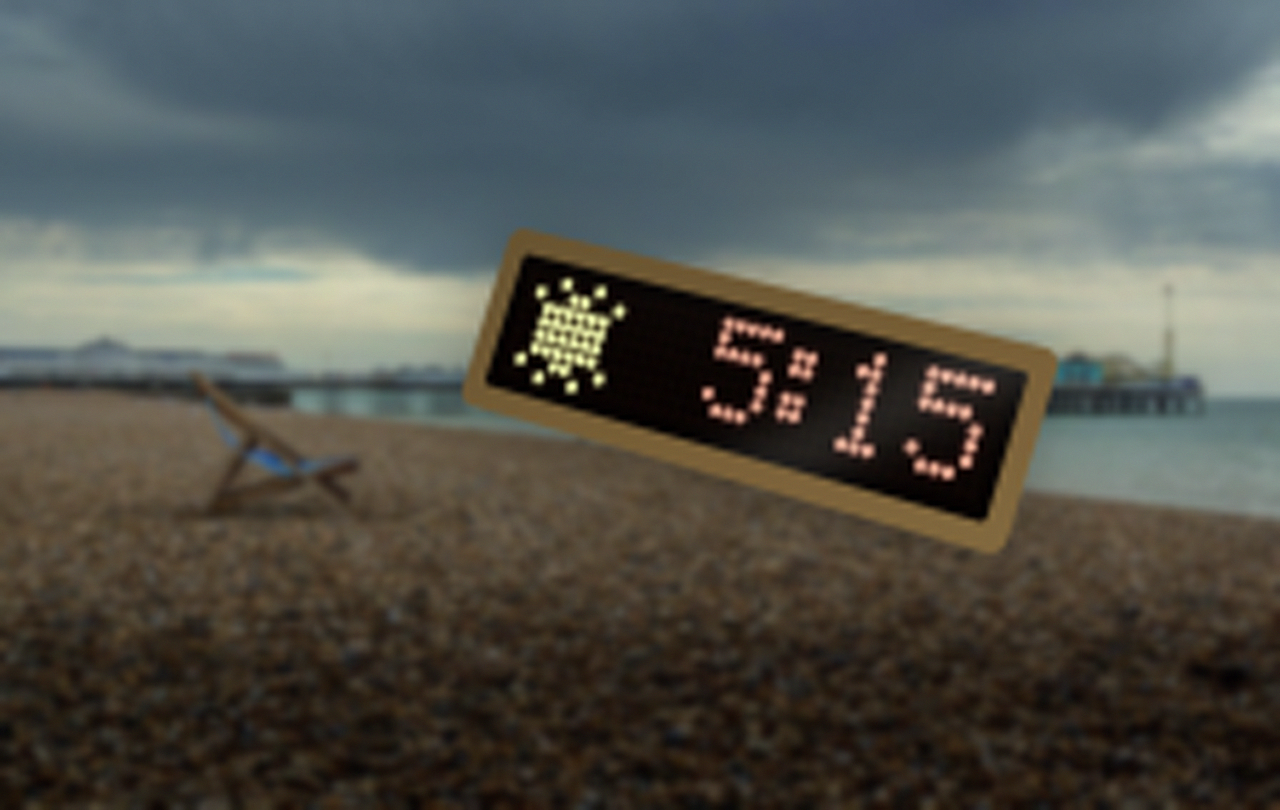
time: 5:15
